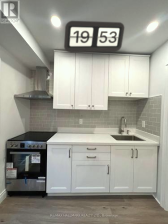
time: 19:53
